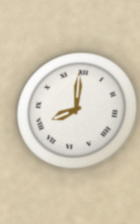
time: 7:59
